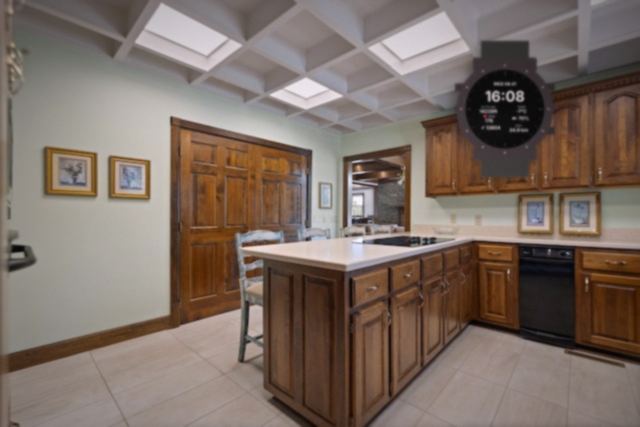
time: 16:08
